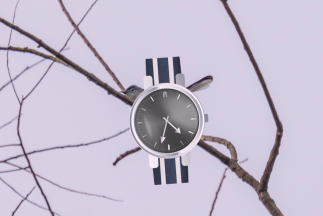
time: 4:33
